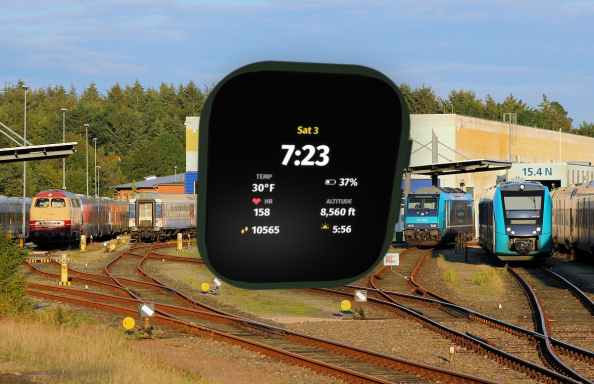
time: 7:23
